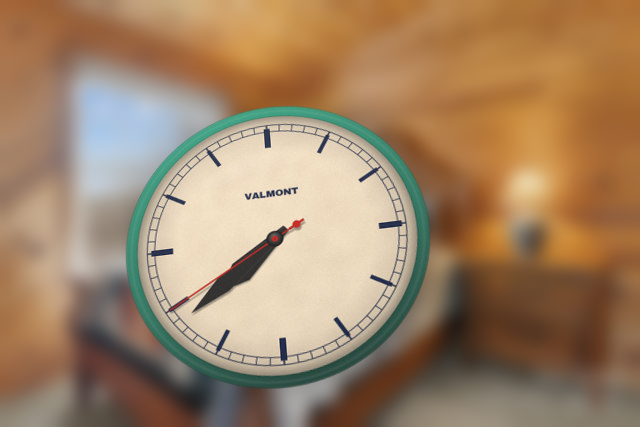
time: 7:38:40
